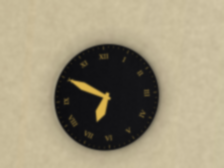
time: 6:50
